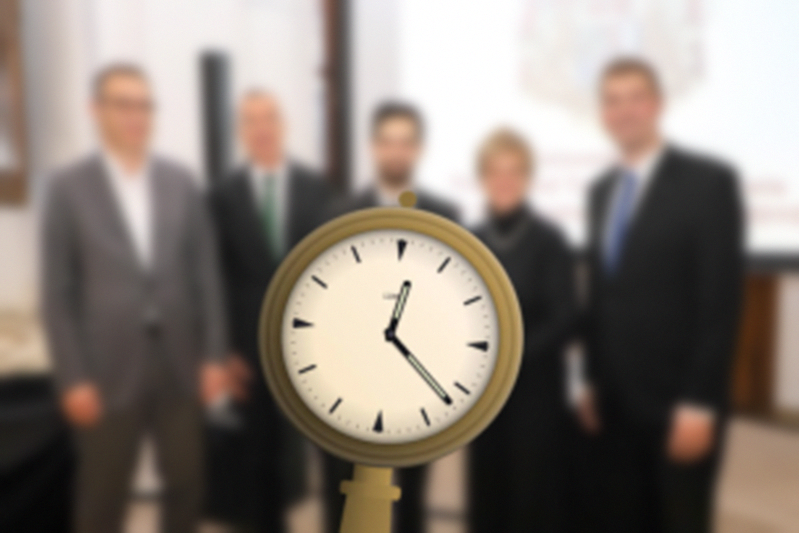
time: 12:22
